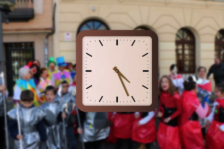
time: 4:26
